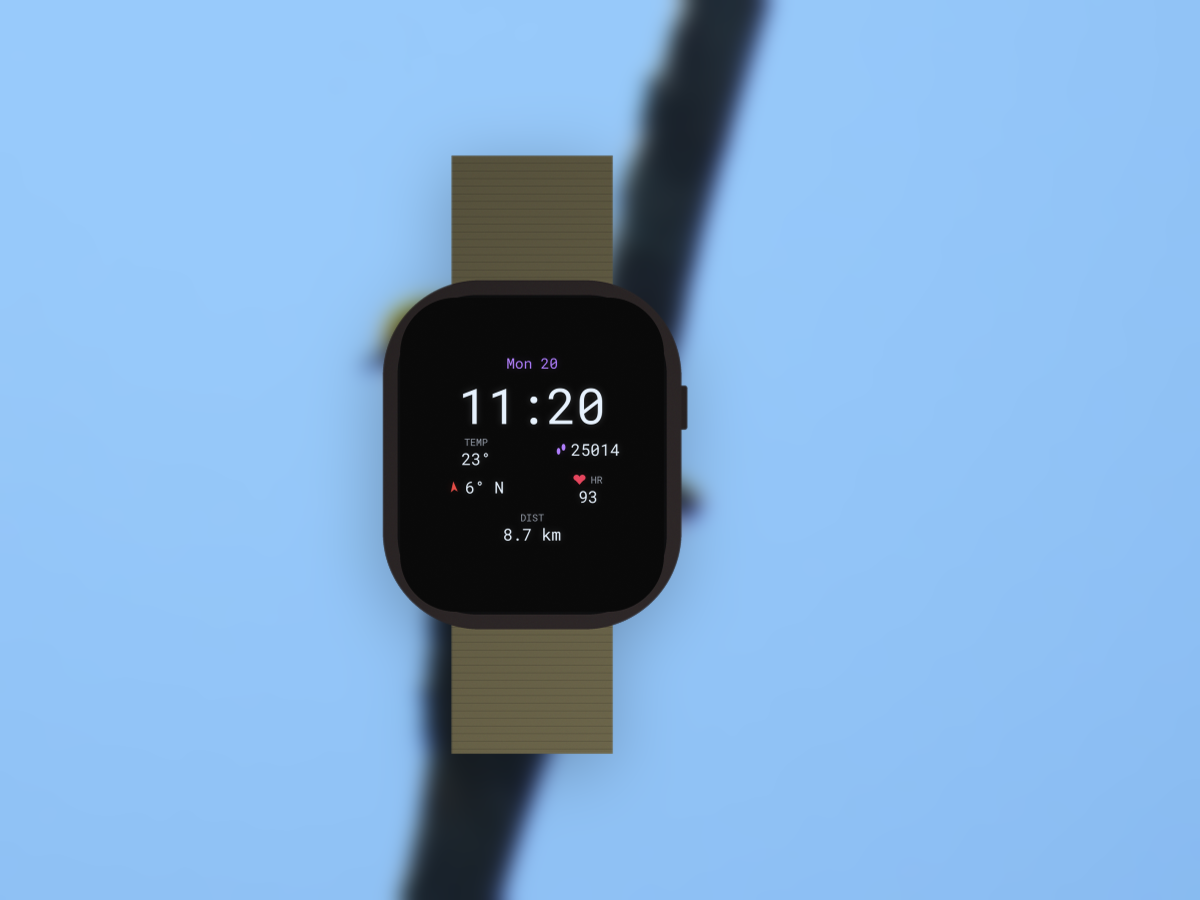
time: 11:20
